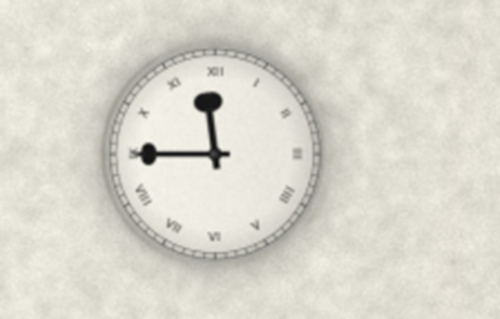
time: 11:45
